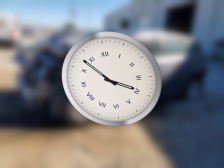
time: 3:53
